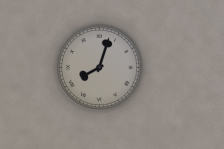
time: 8:03
